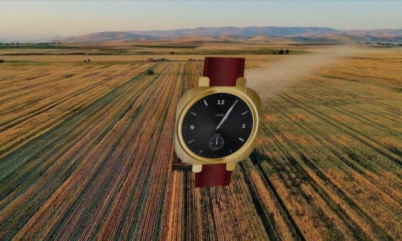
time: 1:05
